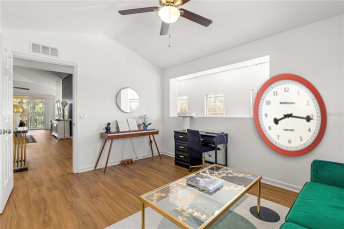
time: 8:16
